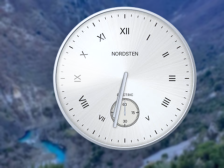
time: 6:32
